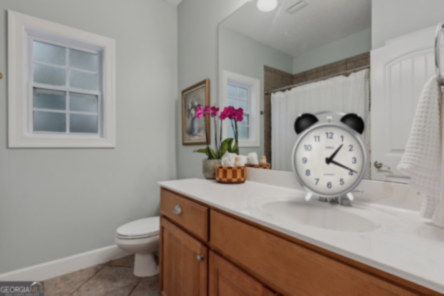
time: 1:19
